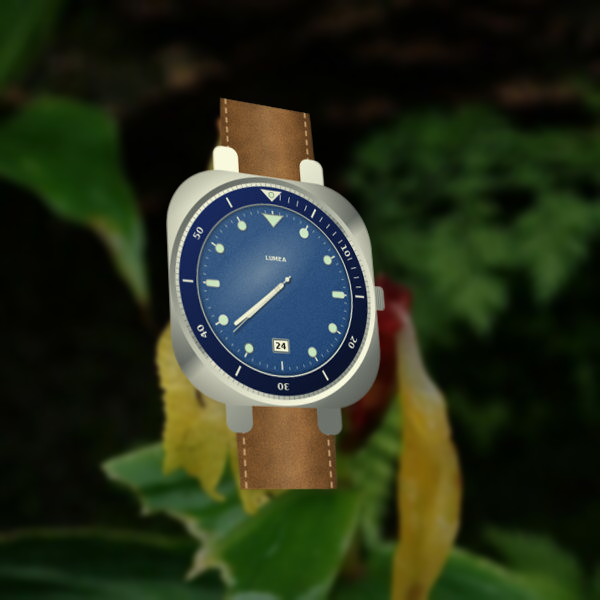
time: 7:38:38
